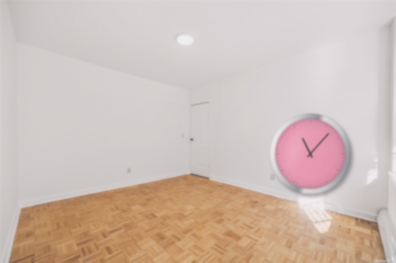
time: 11:07
